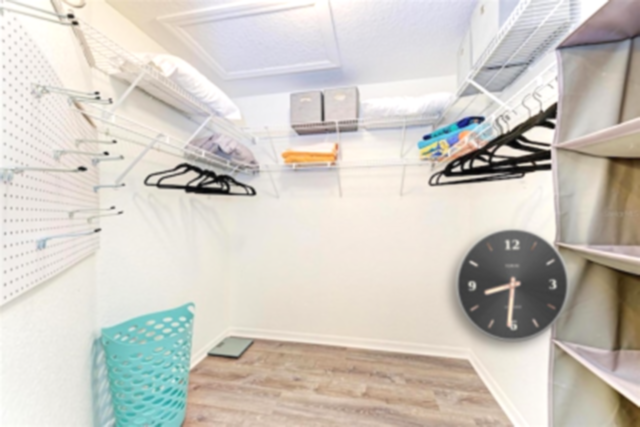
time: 8:31
